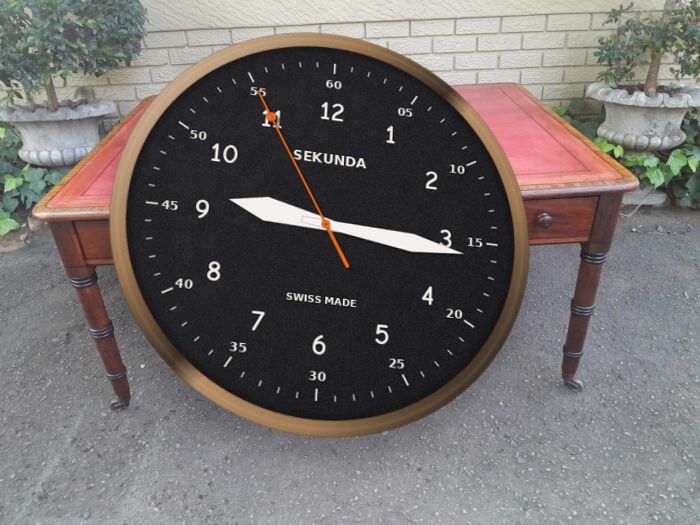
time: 9:15:55
